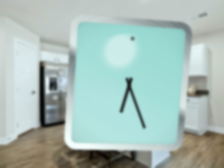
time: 6:26
